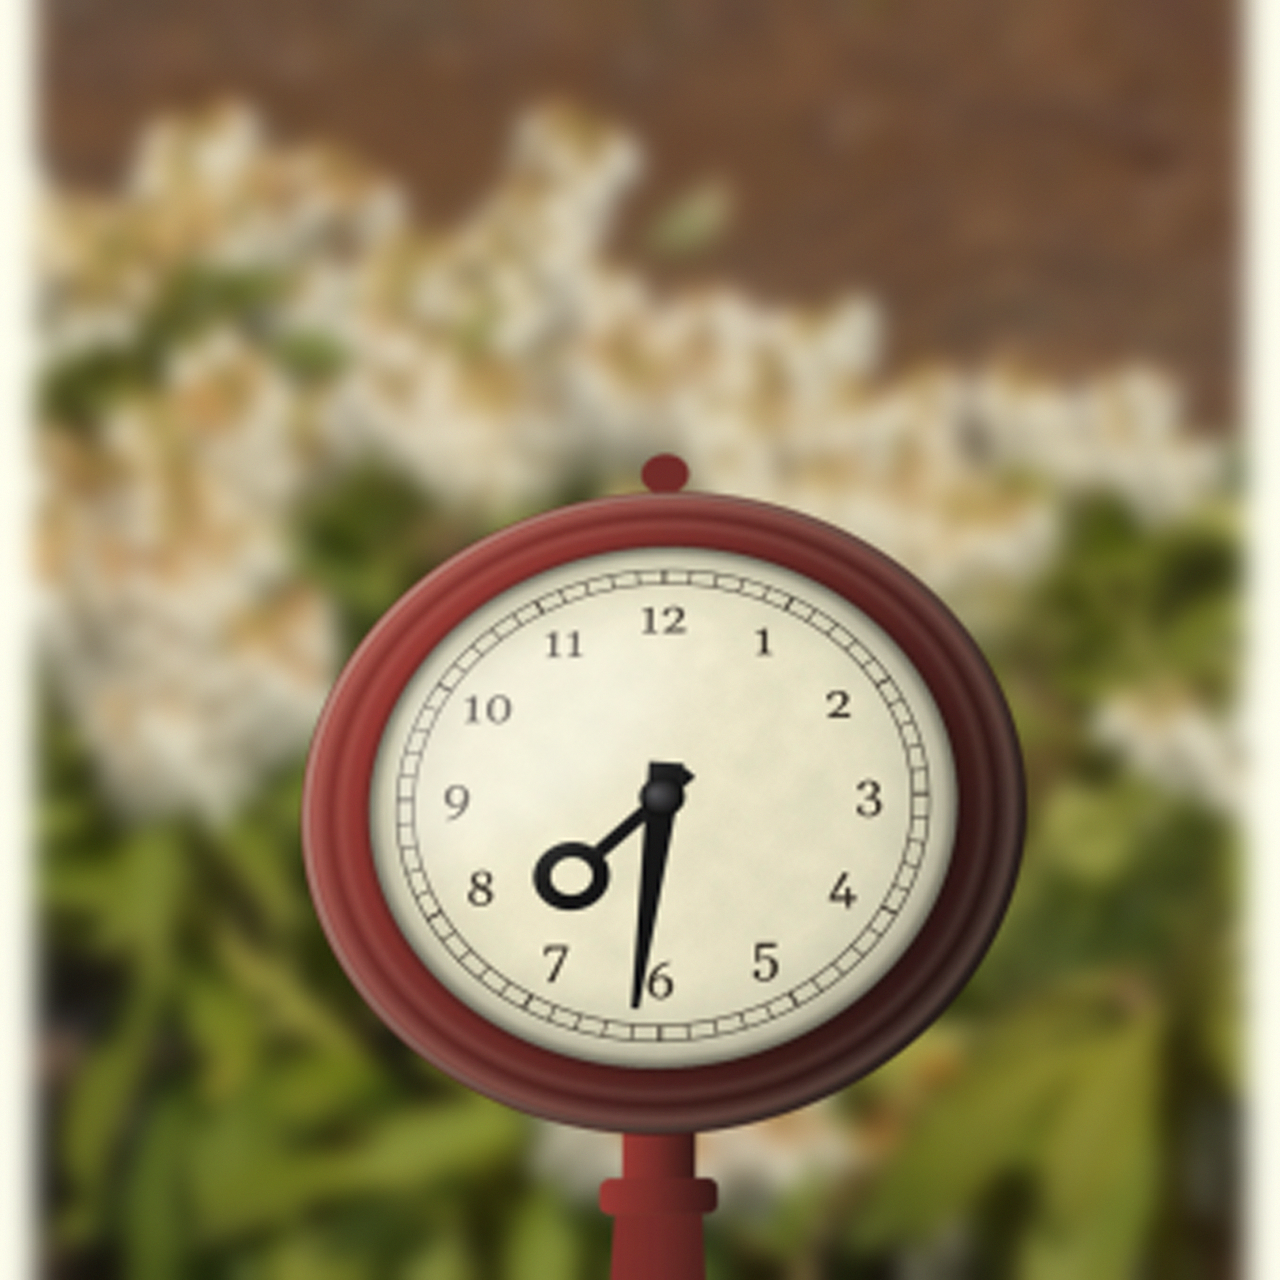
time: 7:31
